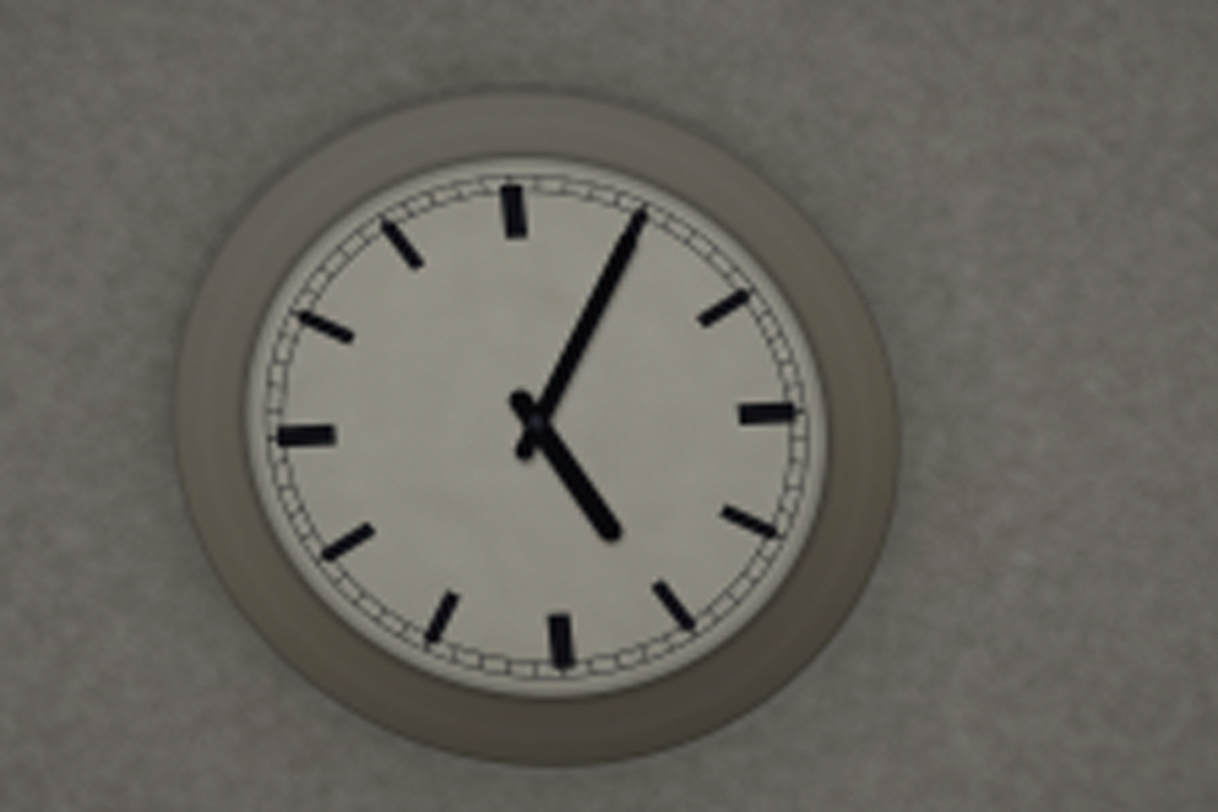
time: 5:05
